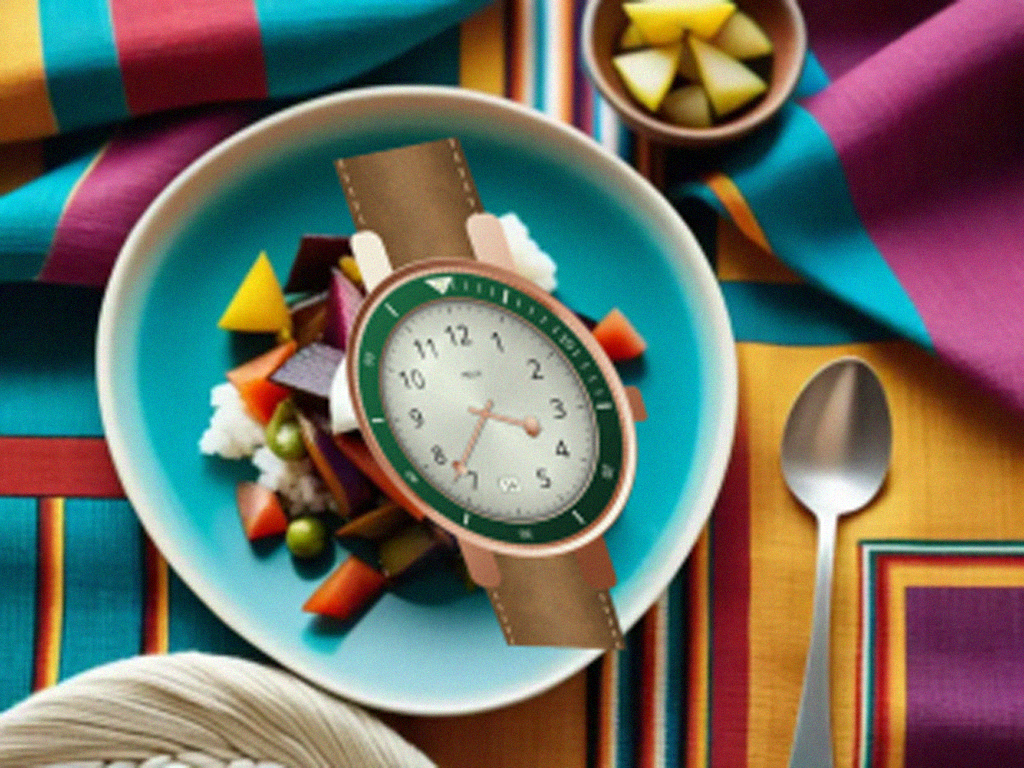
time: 3:37
